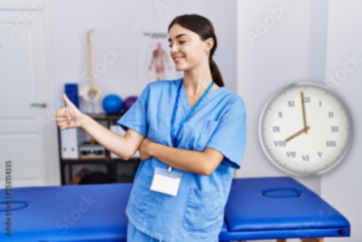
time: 7:59
